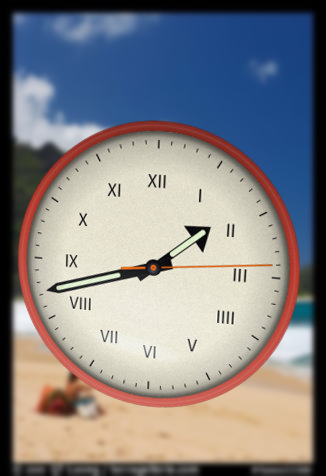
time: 1:42:14
